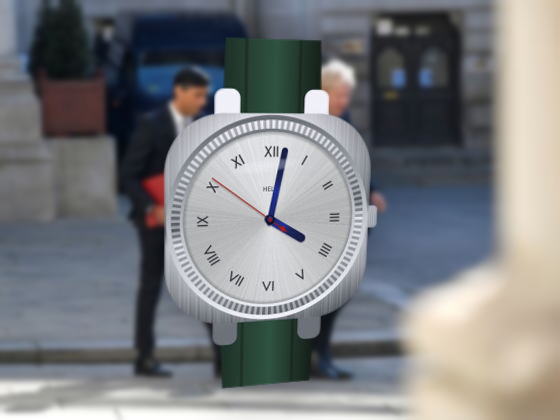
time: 4:01:51
